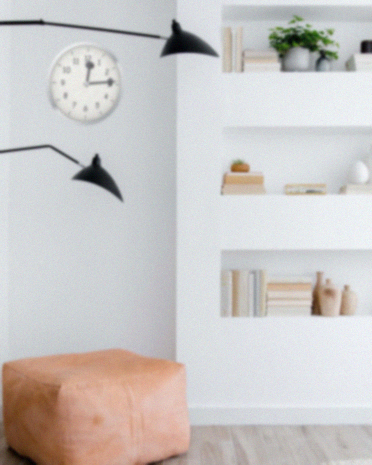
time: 12:14
